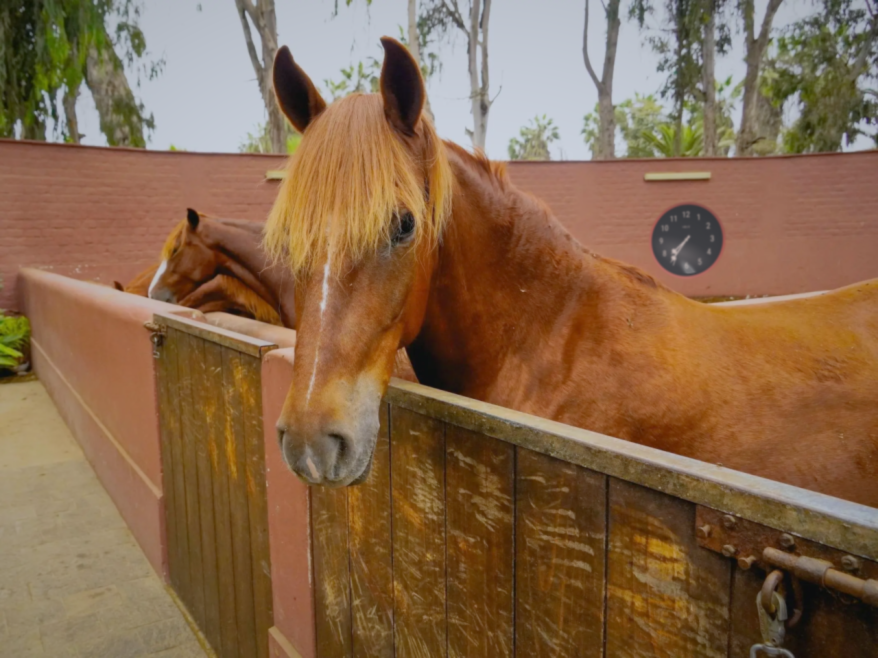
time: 7:36
